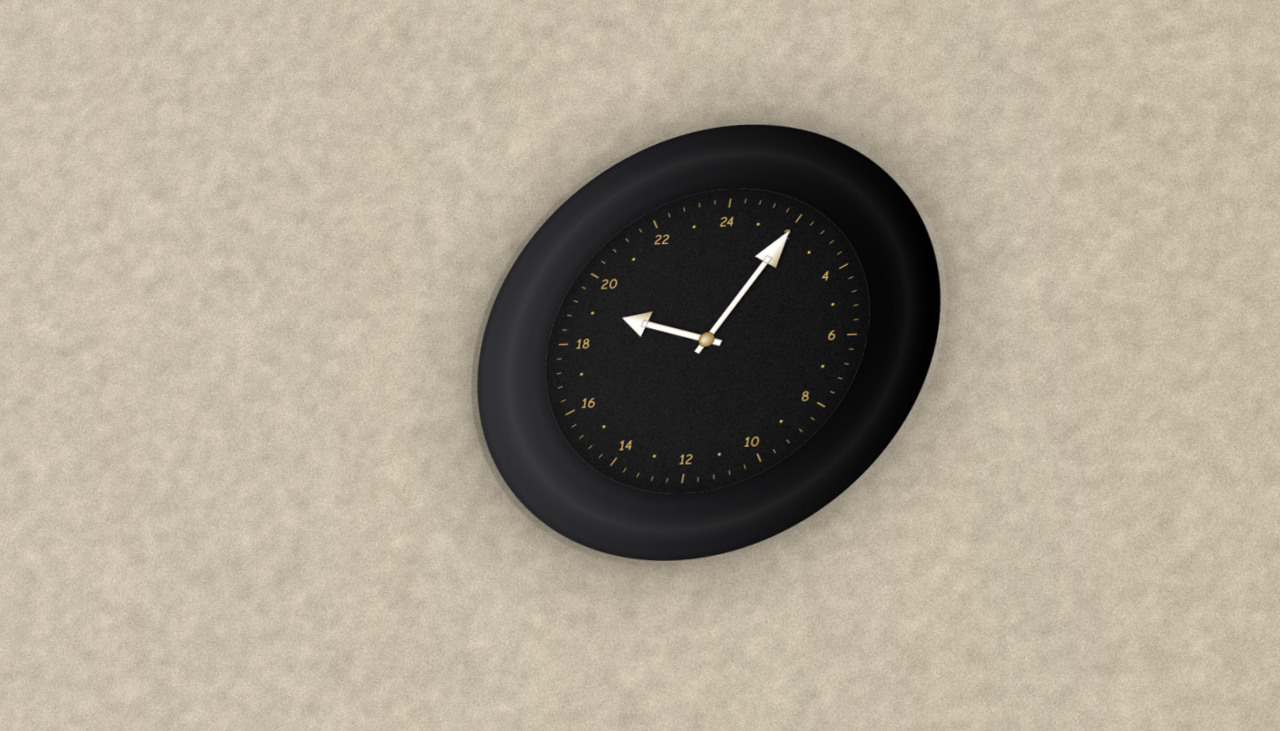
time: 19:05
